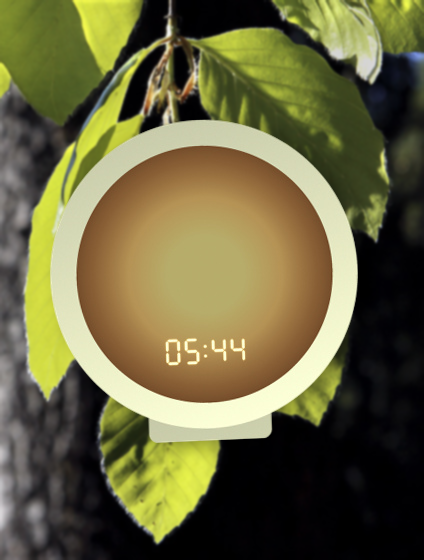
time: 5:44
